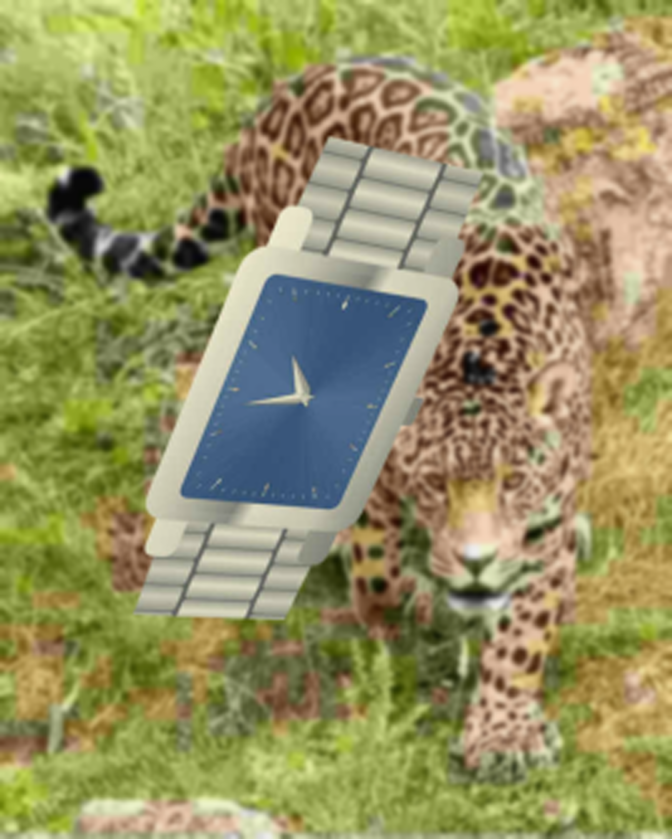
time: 10:43
